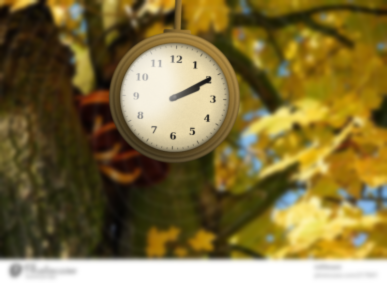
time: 2:10
